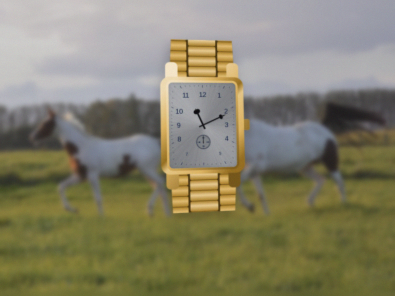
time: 11:11
